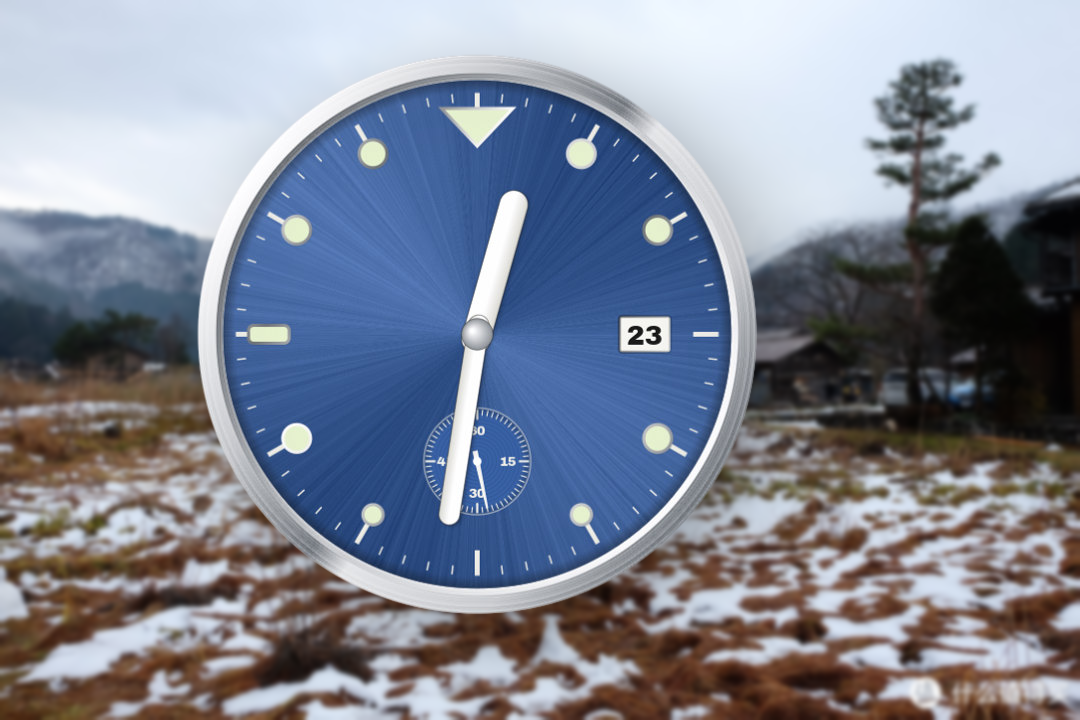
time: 12:31:28
